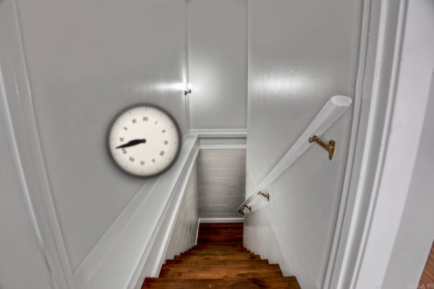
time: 8:42
